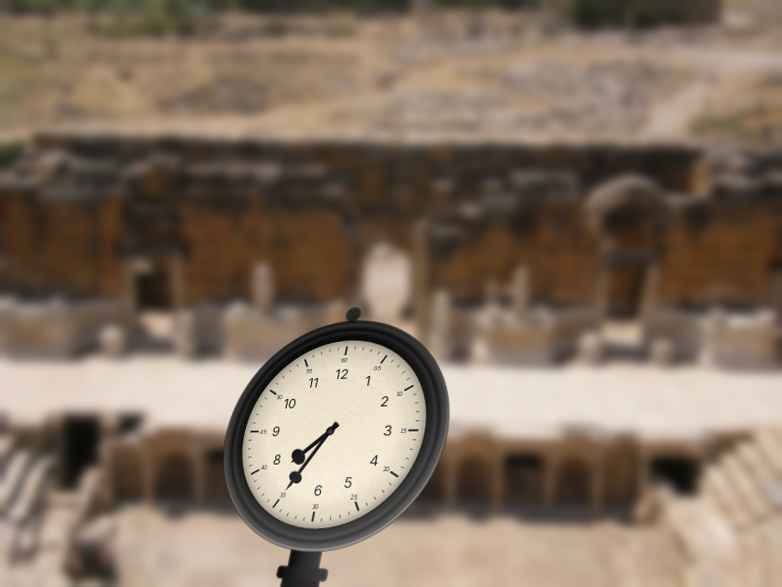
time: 7:35
